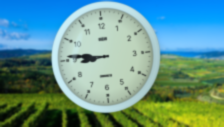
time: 8:46
